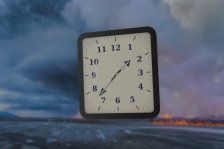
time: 1:37
